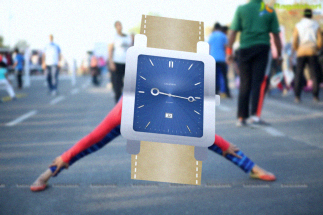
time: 9:16
